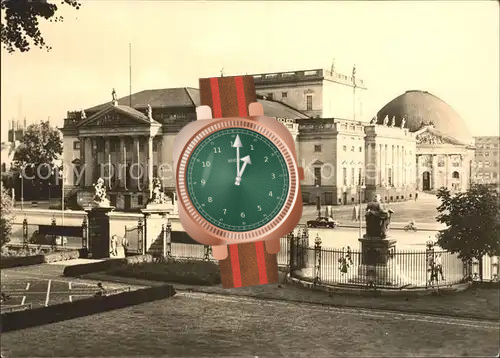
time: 1:01
